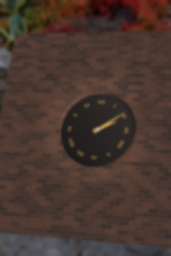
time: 2:09
